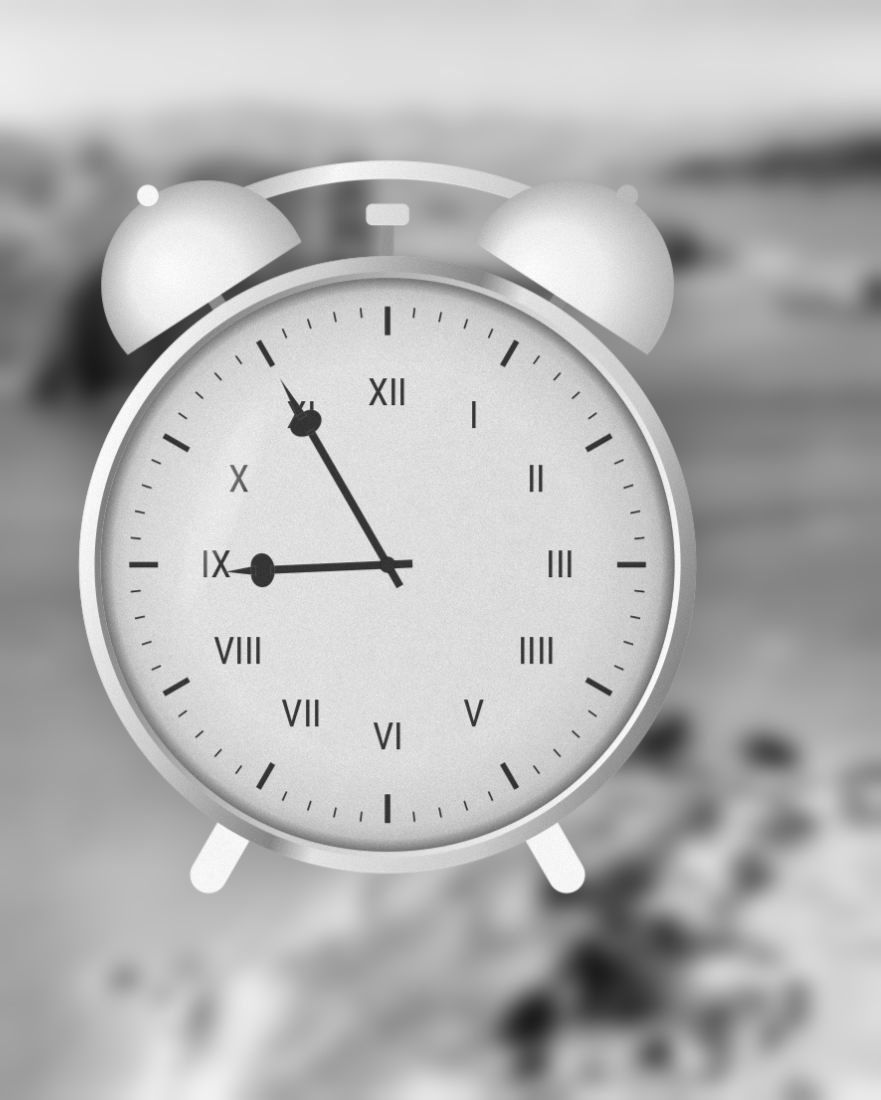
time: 8:55
